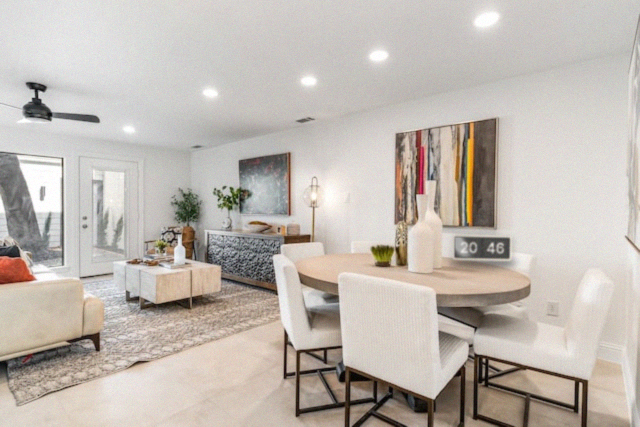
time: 20:46
